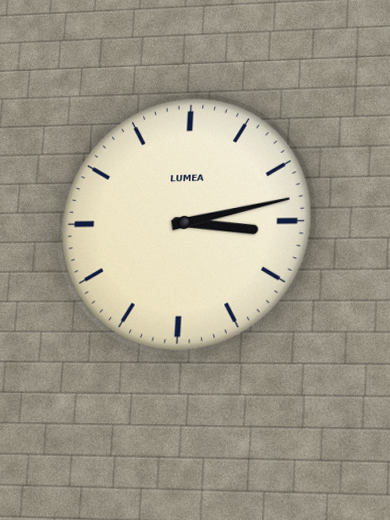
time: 3:13
